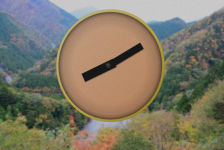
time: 8:10
